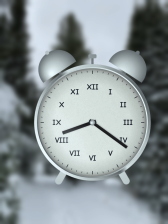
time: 8:21
